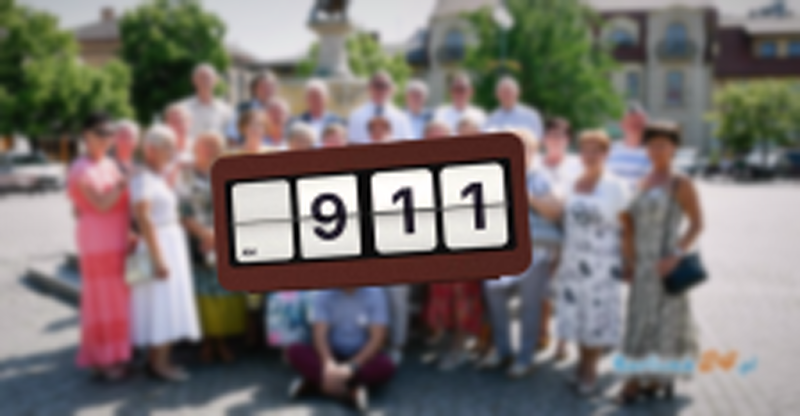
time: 9:11
